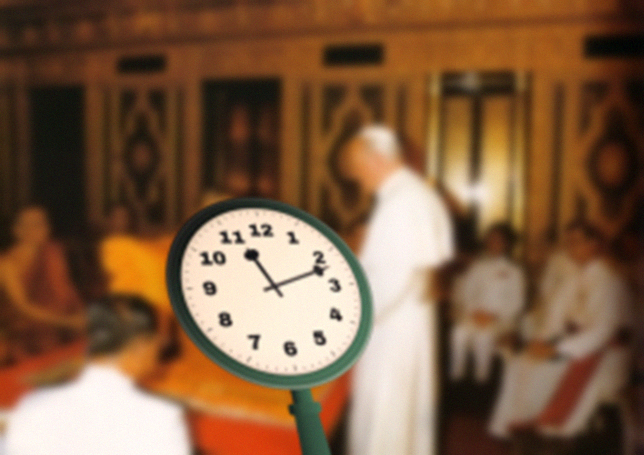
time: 11:12
